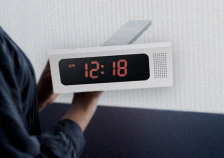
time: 12:18
